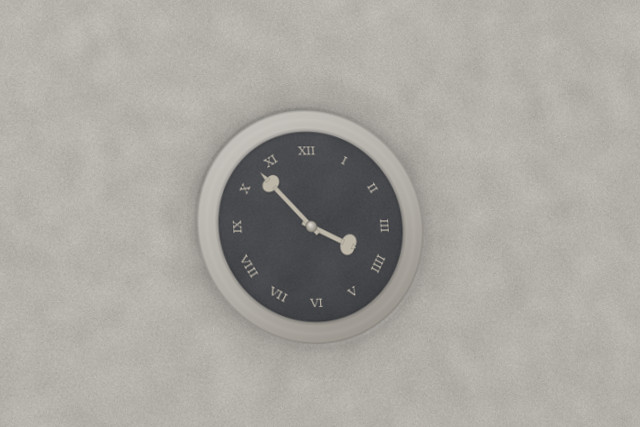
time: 3:53
